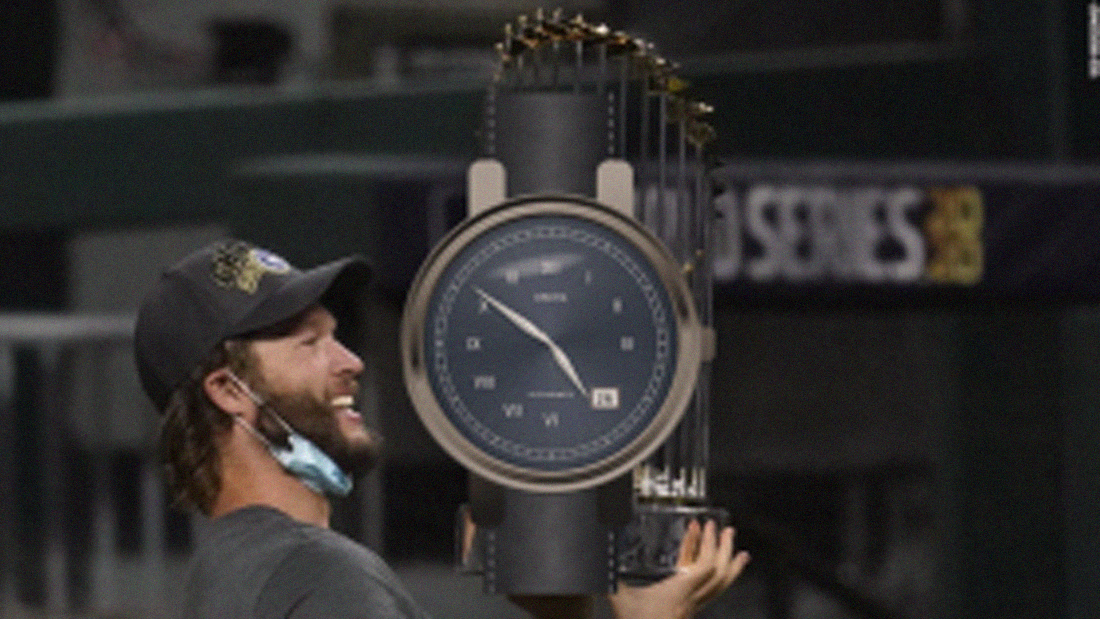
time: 4:51
